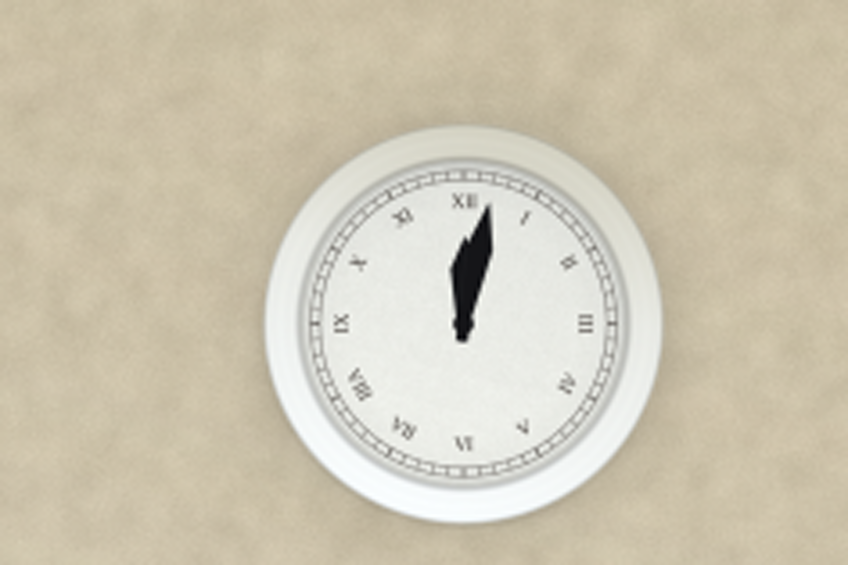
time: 12:02
